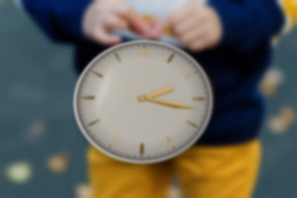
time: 2:17
